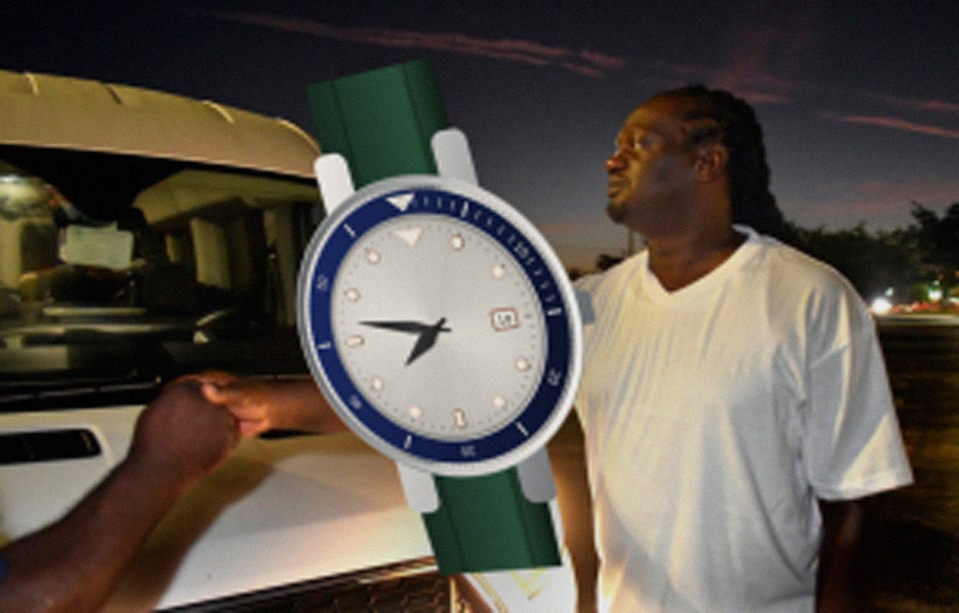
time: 7:47
